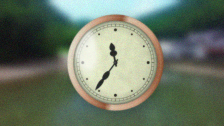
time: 11:36
